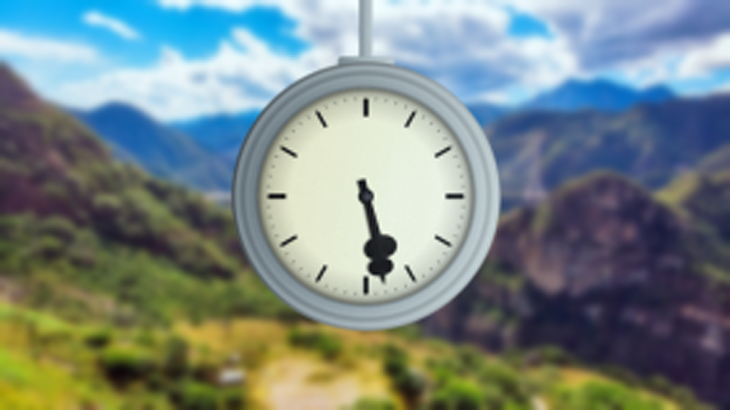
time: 5:28
